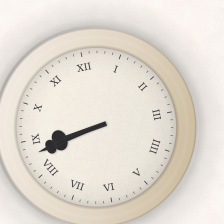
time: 8:43
